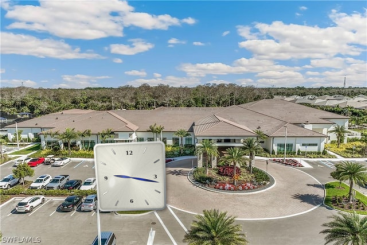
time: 9:17
